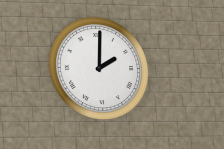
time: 2:01
